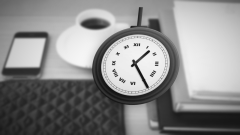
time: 1:25
